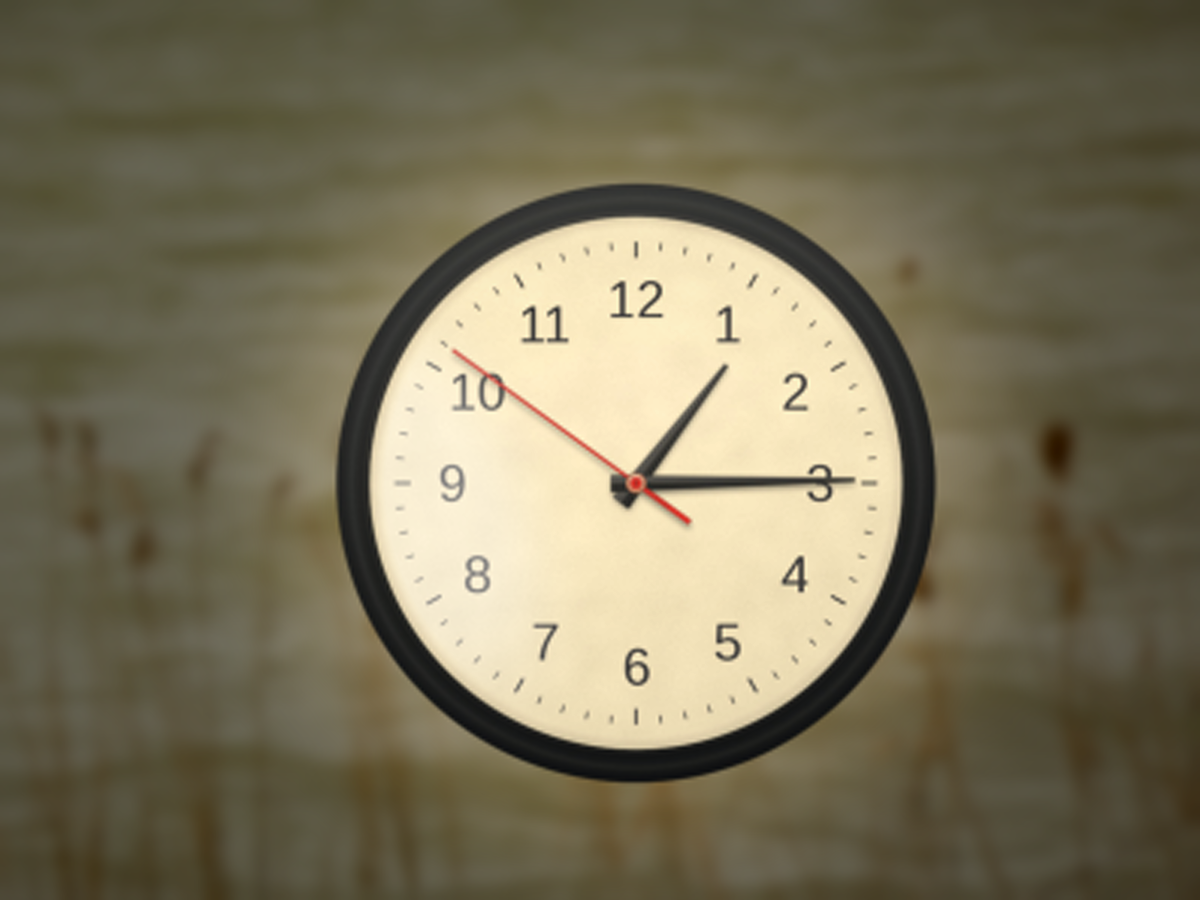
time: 1:14:51
